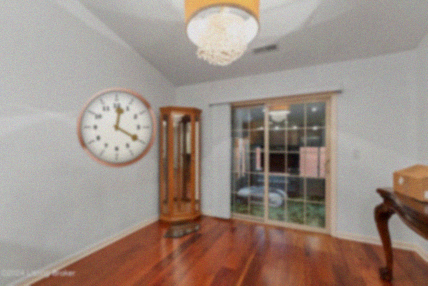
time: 12:20
